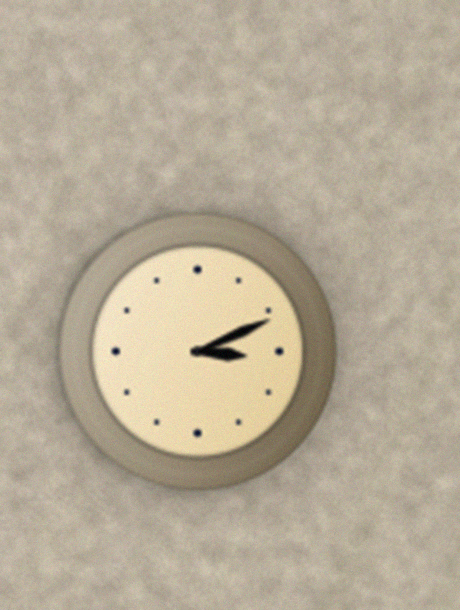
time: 3:11
